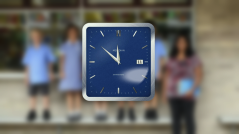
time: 11:52
